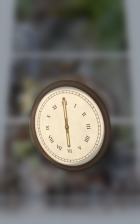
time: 6:00
